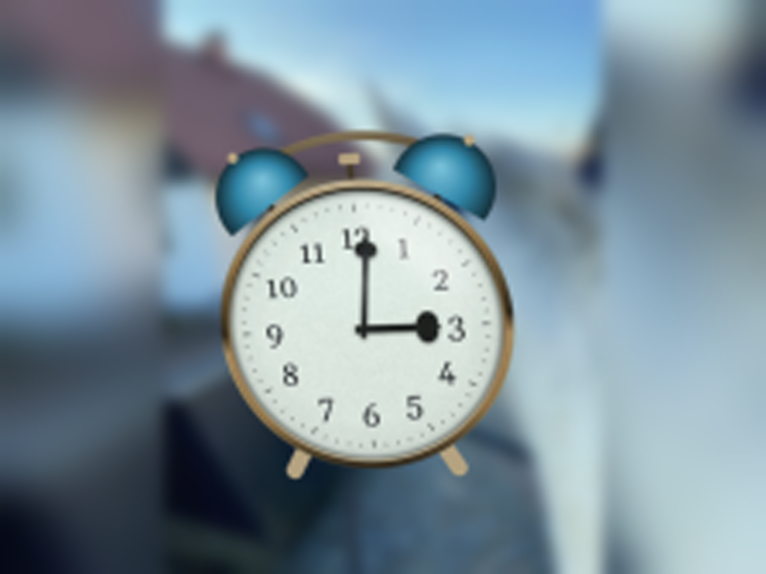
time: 3:01
